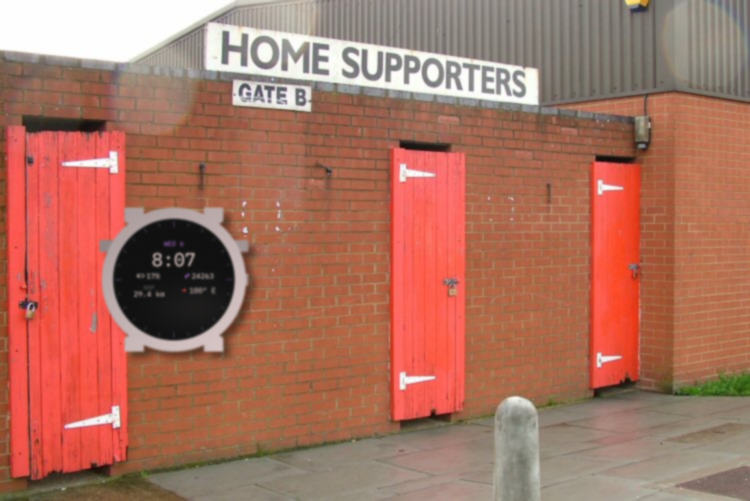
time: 8:07
